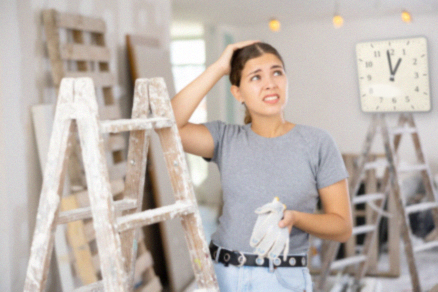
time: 12:59
